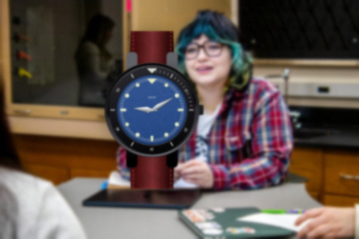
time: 9:10
